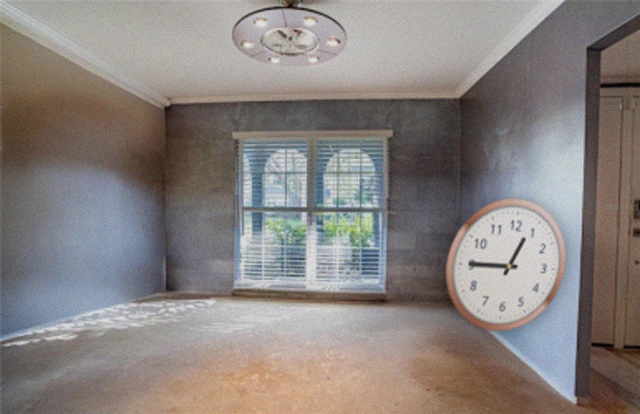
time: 12:45
